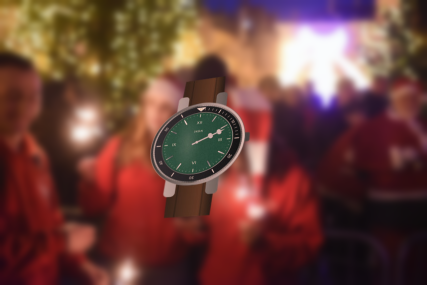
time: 2:11
